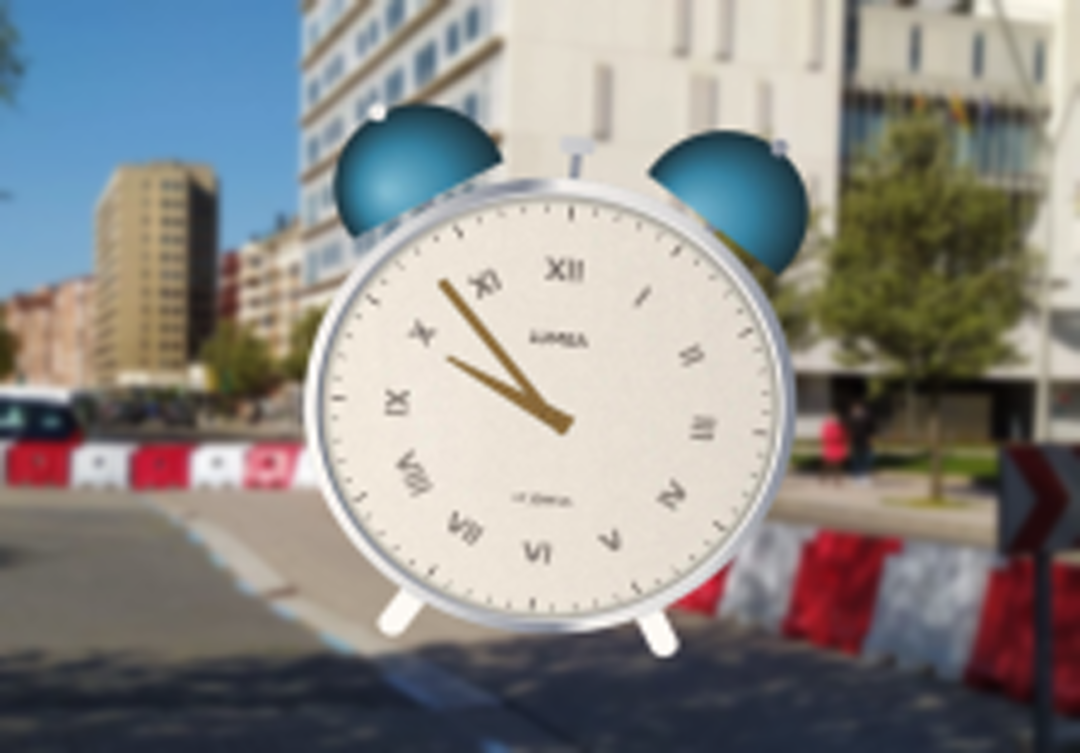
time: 9:53
